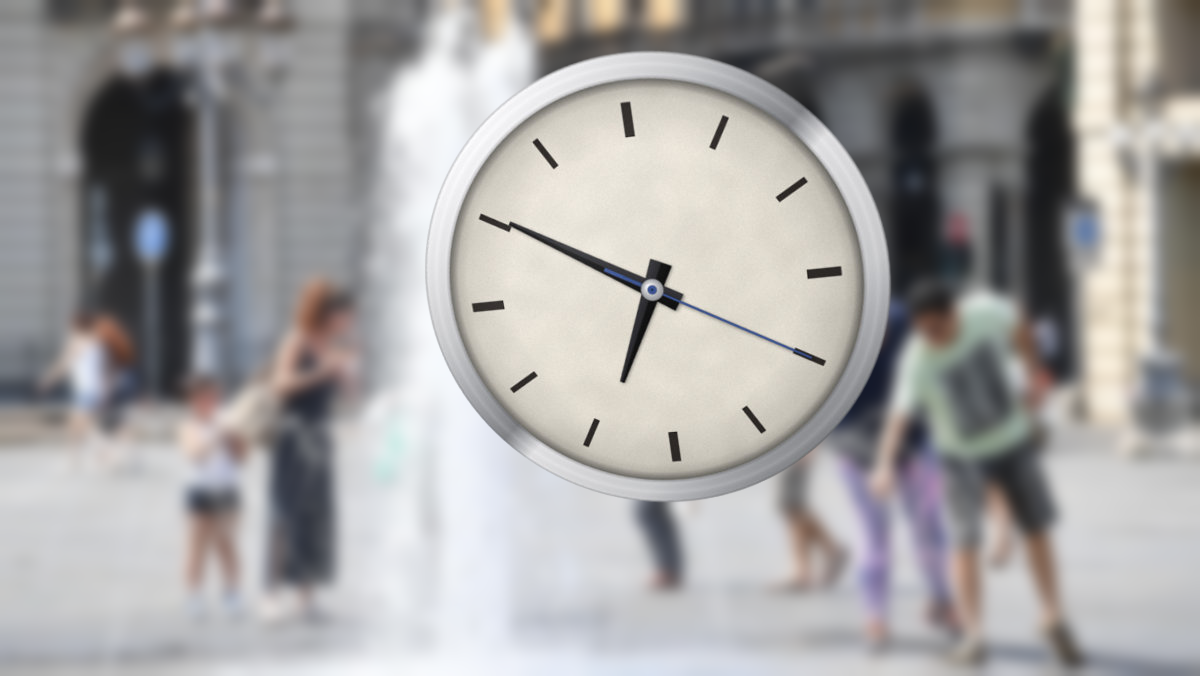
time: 6:50:20
